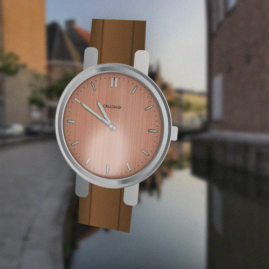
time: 10:50
